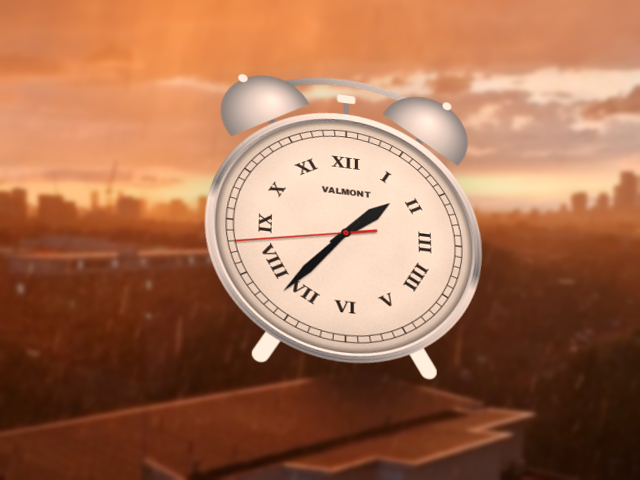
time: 1:36:43
